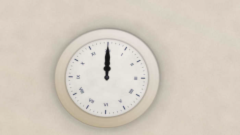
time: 12:00
